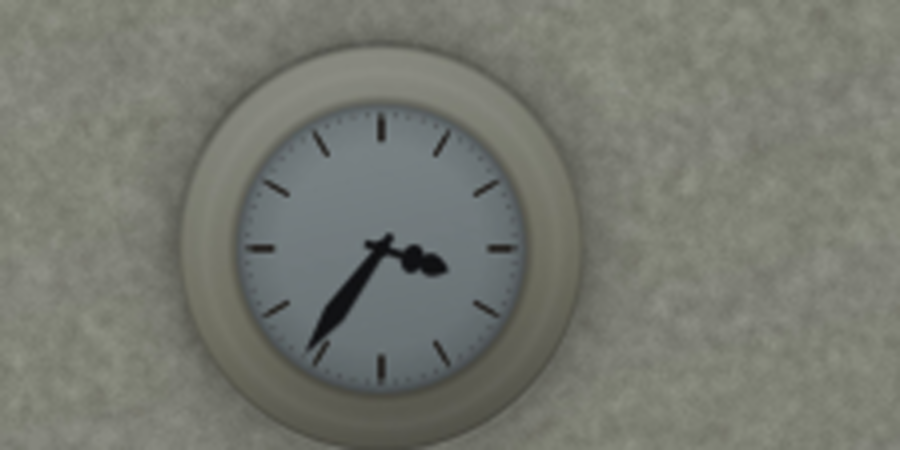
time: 3:36
